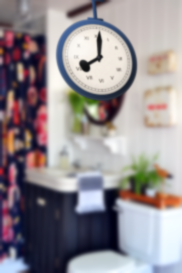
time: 8:01
